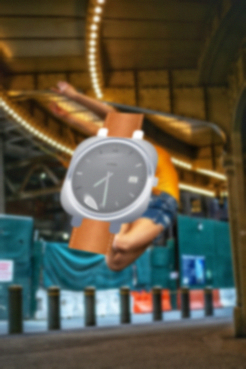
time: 7:29
